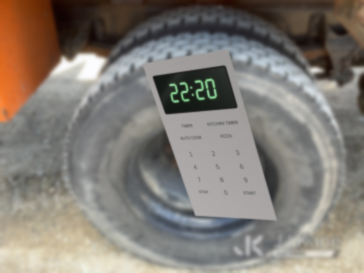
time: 22:20
